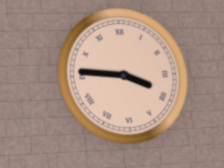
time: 3:46
